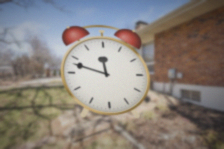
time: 11:48
